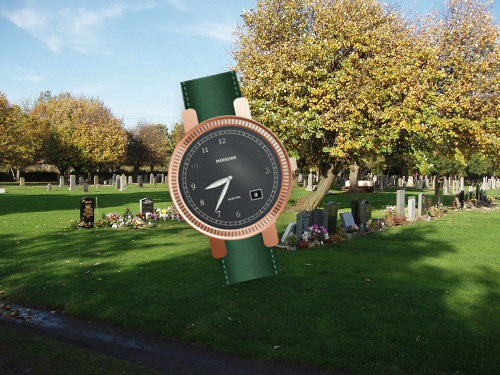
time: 8:36
